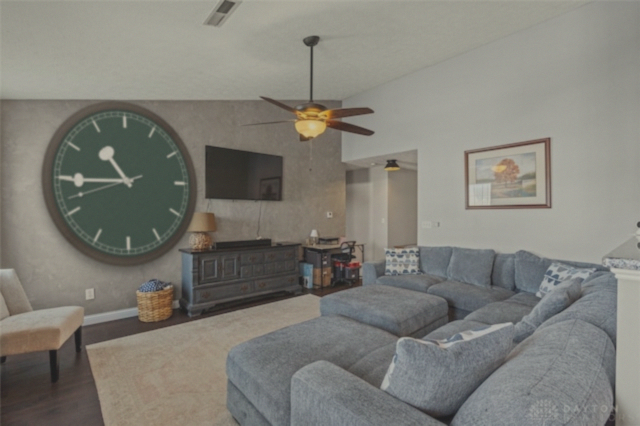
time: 10:44:42
